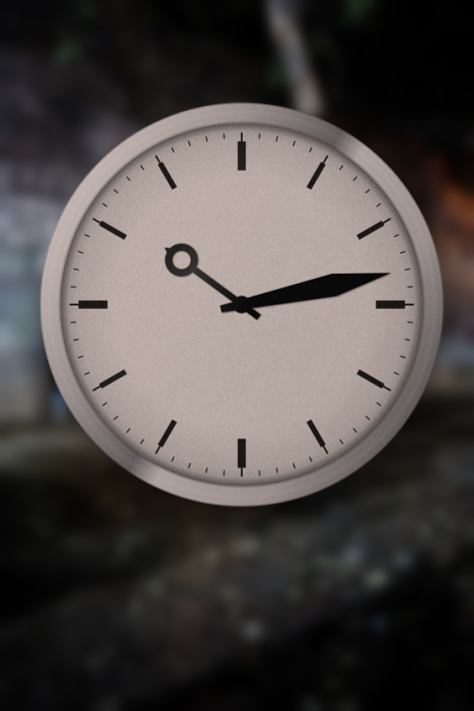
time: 10:13
